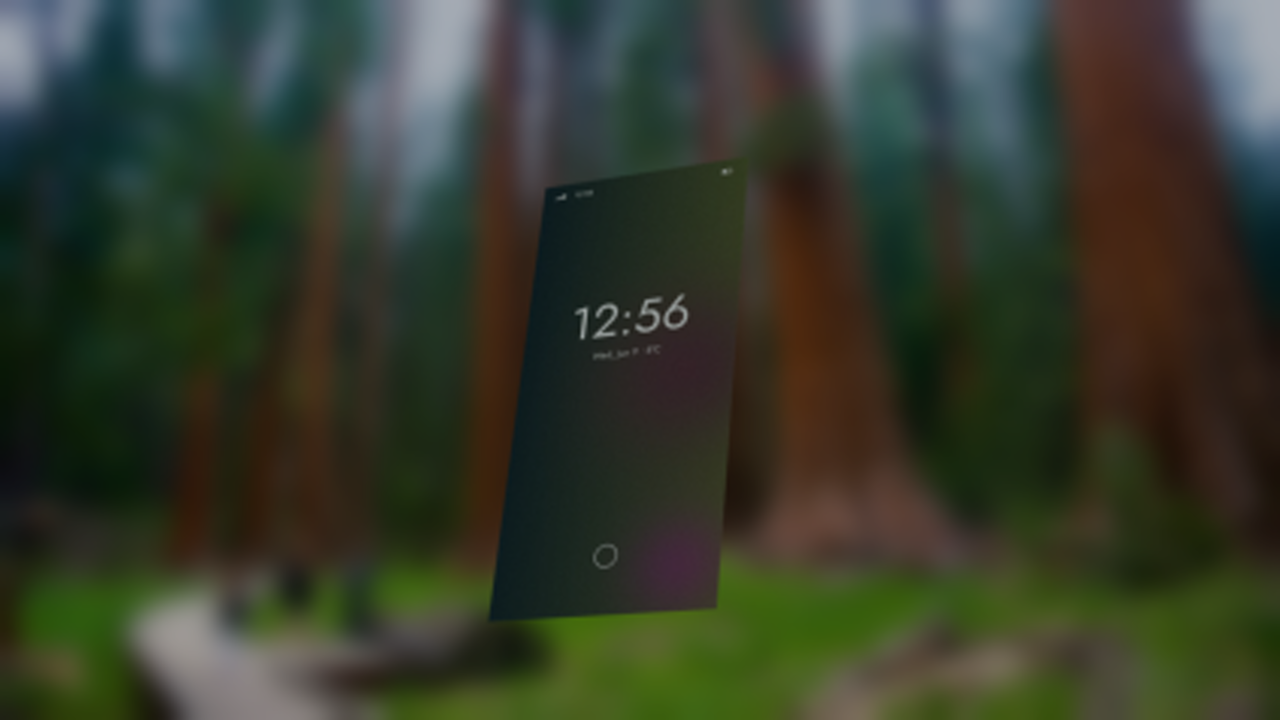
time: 12:56
